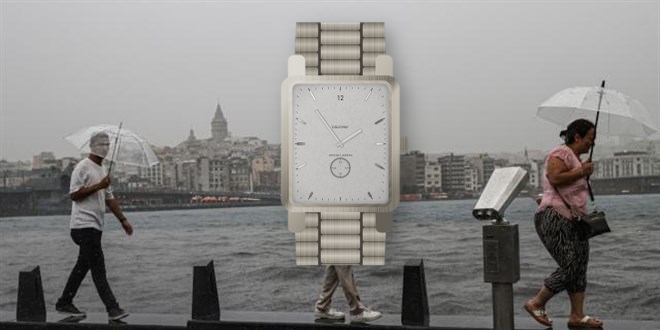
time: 1:54
